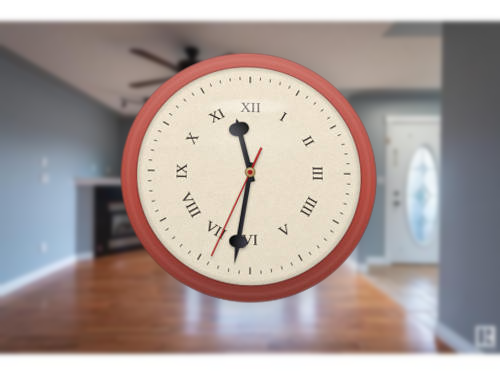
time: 11:31:34
